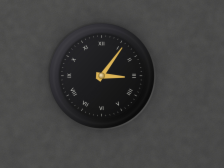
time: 3:06
